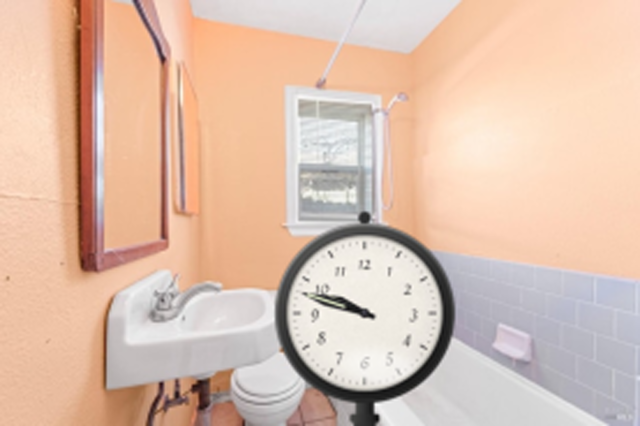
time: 9:48
